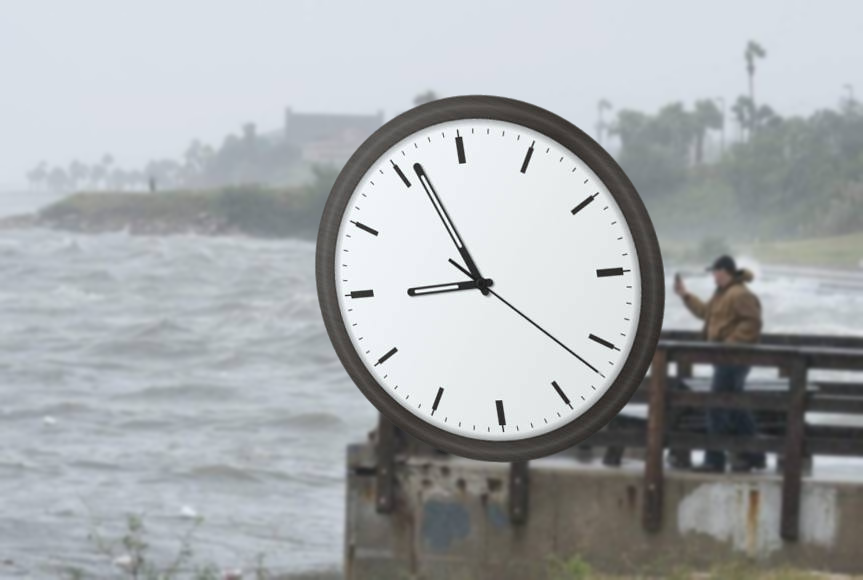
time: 8:56:22
